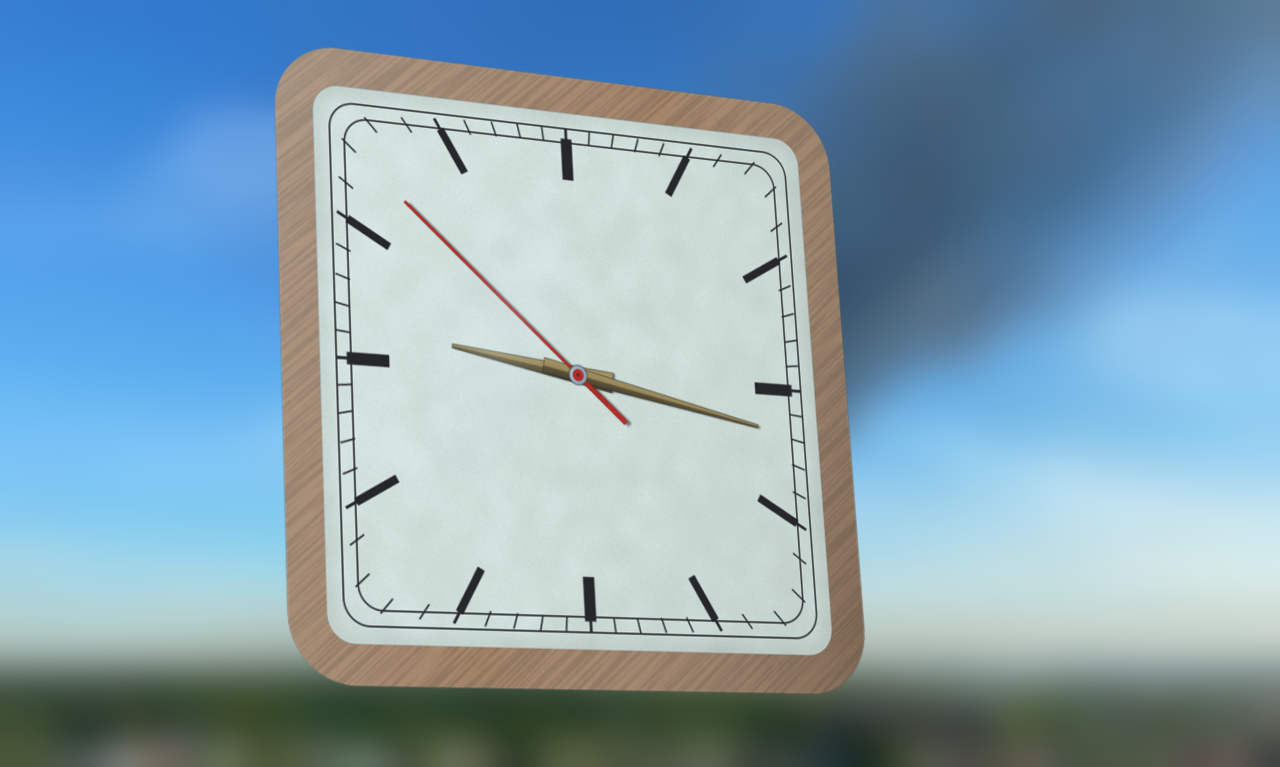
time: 9:16:52
